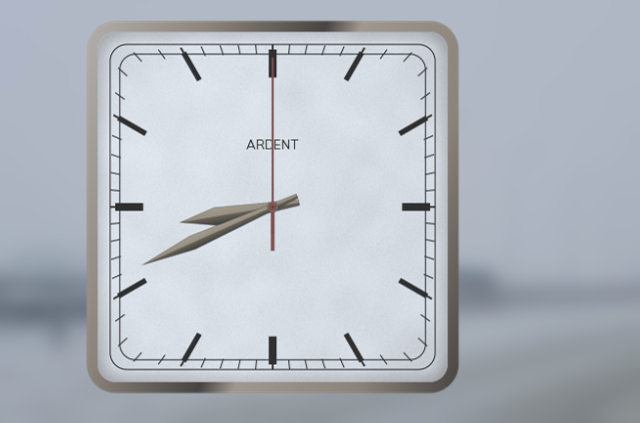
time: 8:41:00
